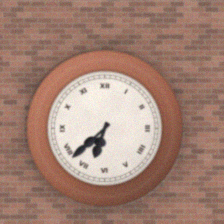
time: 6:38
